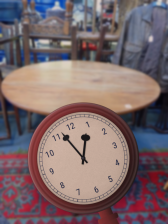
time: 12:57
